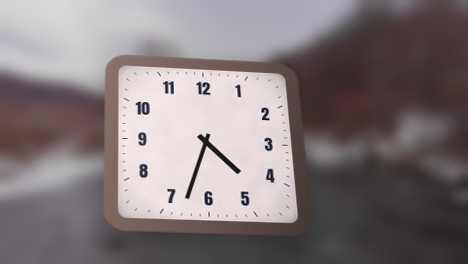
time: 4:33
